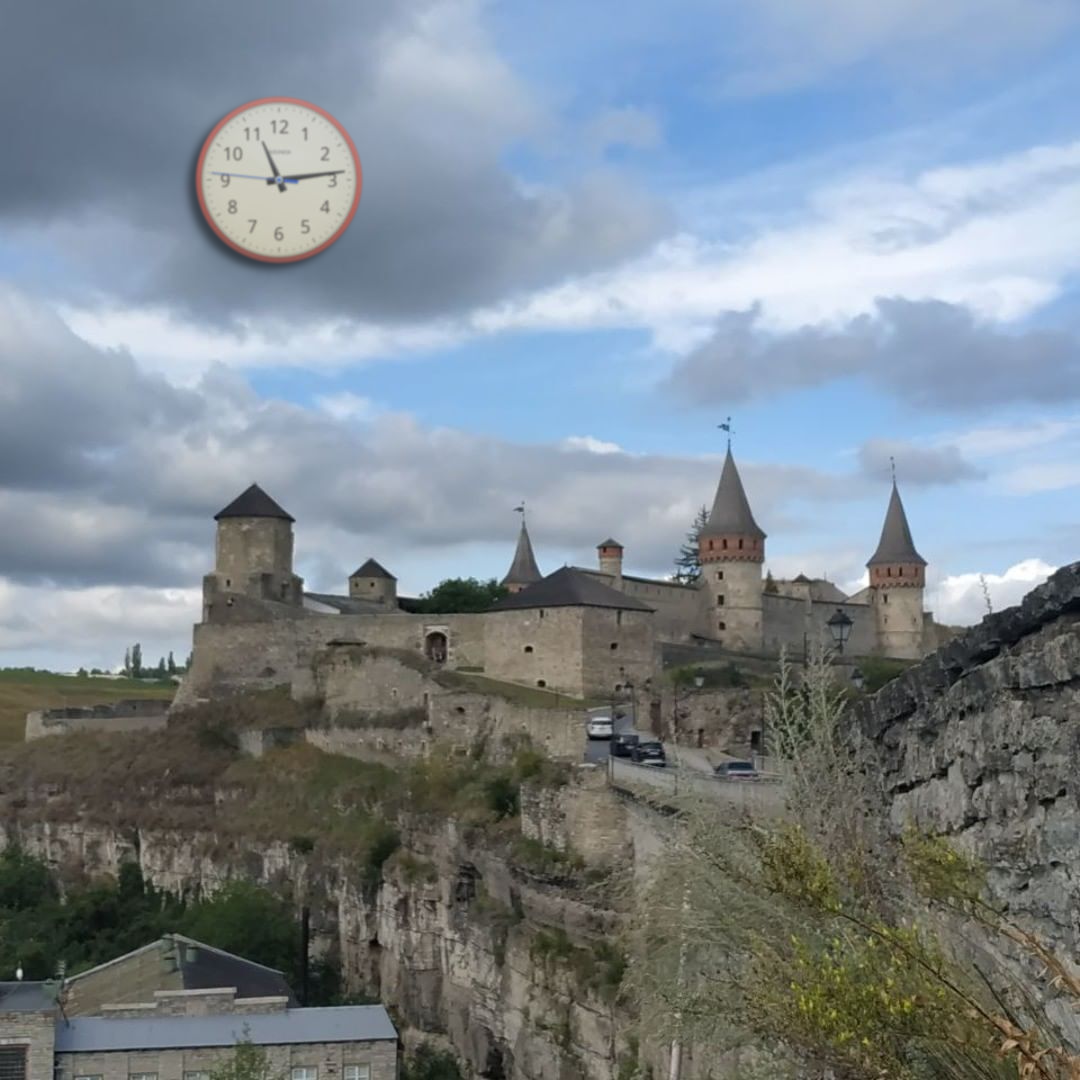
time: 11:13:46
